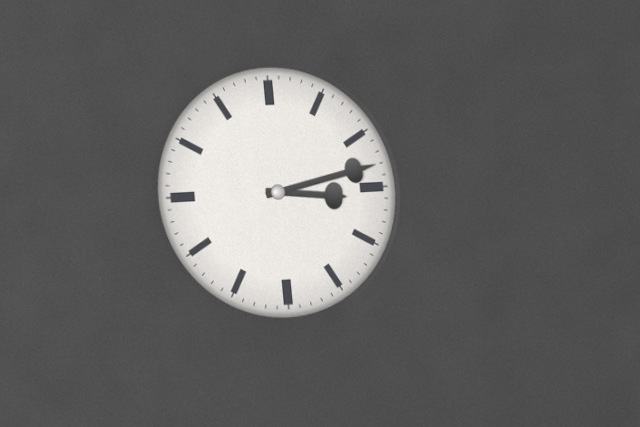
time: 3:13
